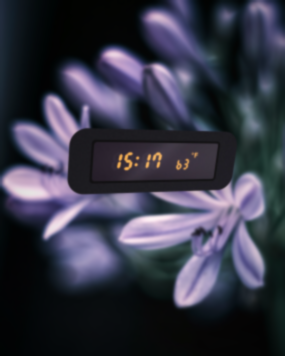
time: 15:17
